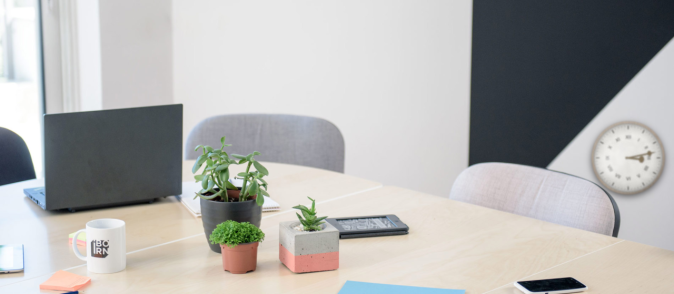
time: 3:13
